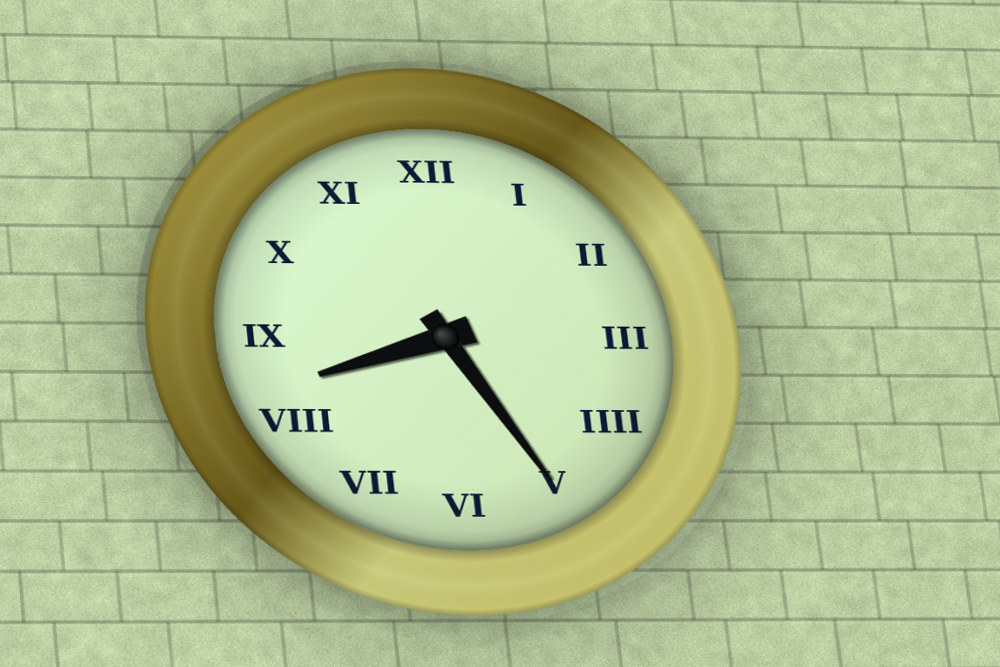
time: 8:25
